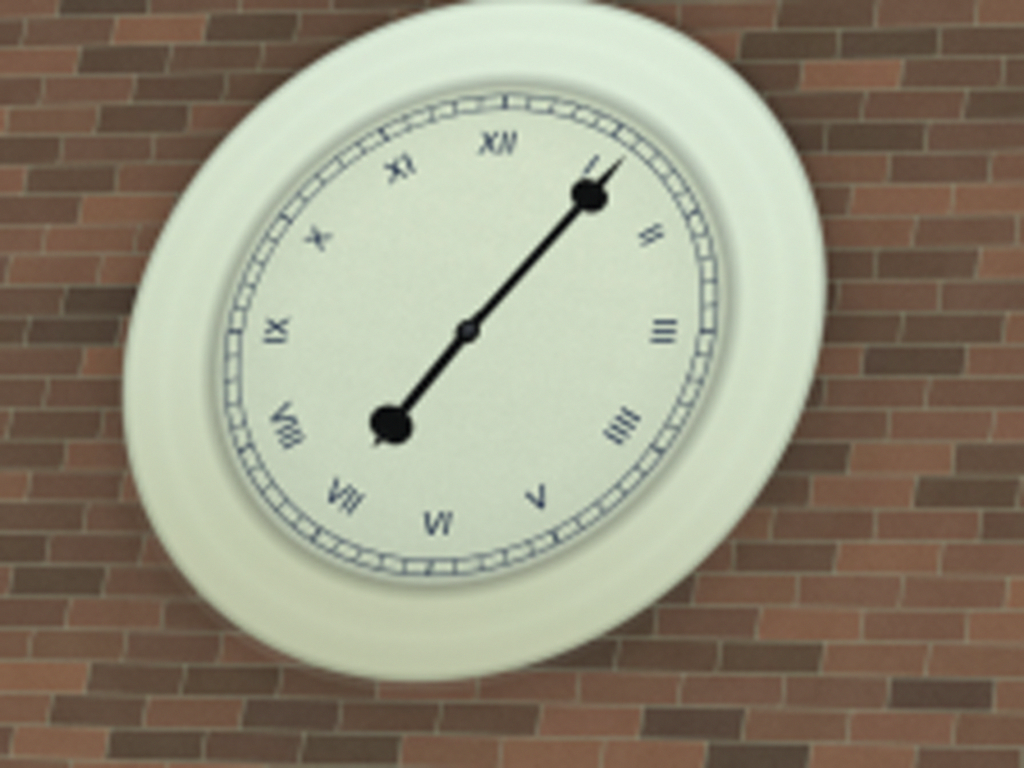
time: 7:06
